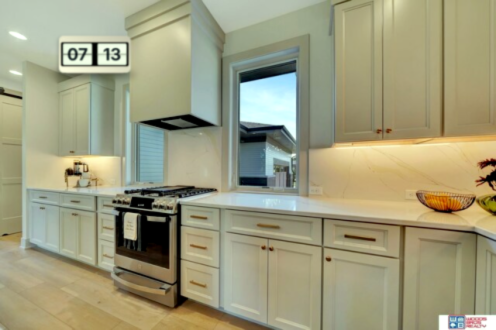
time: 7:13
